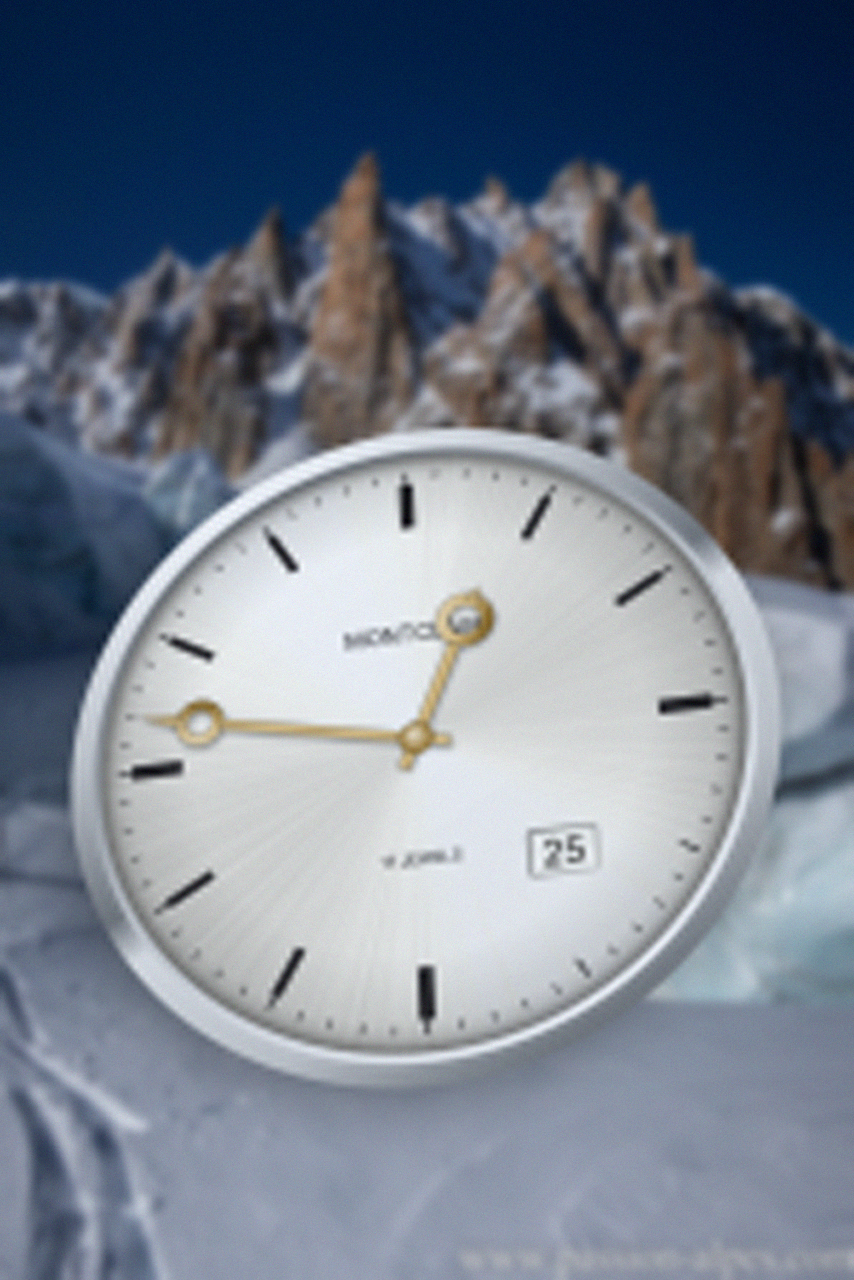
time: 12:47
